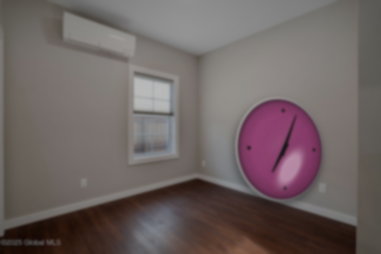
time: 7:04
